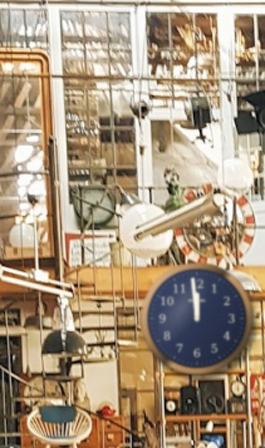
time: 11:59
